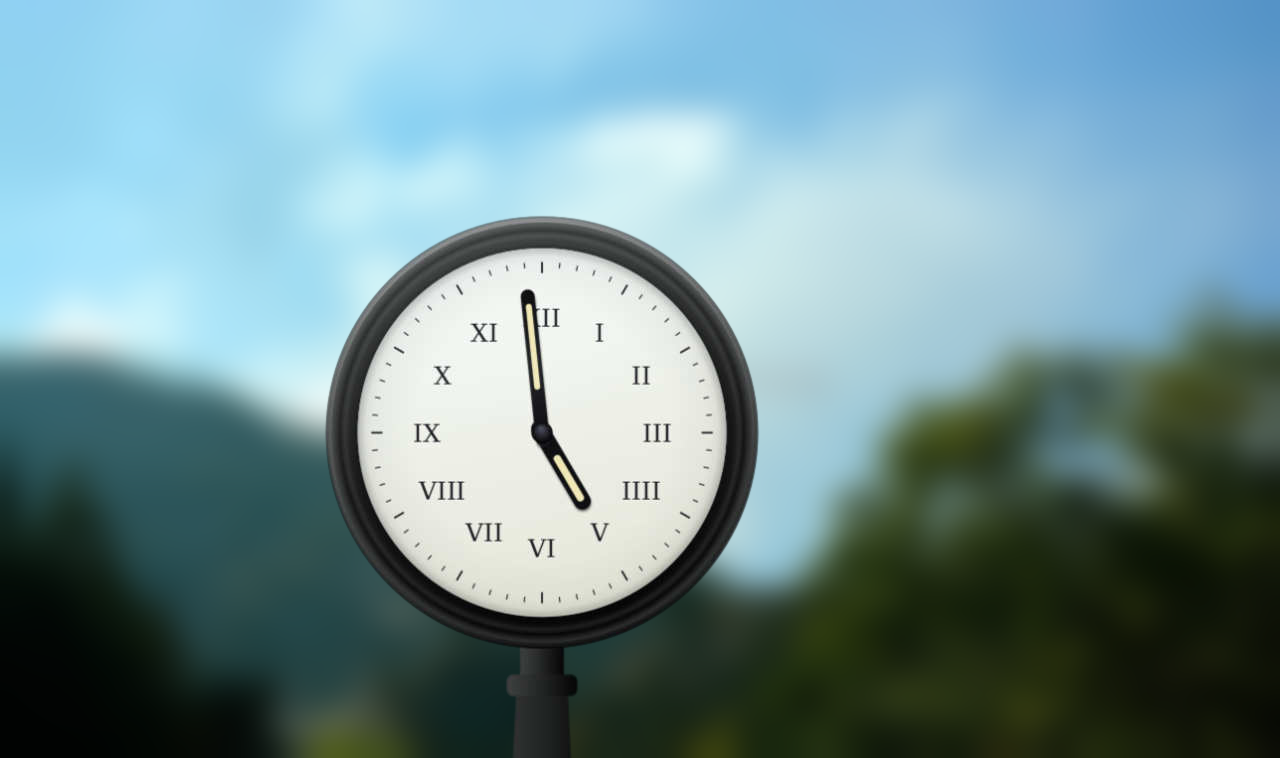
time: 4:59
